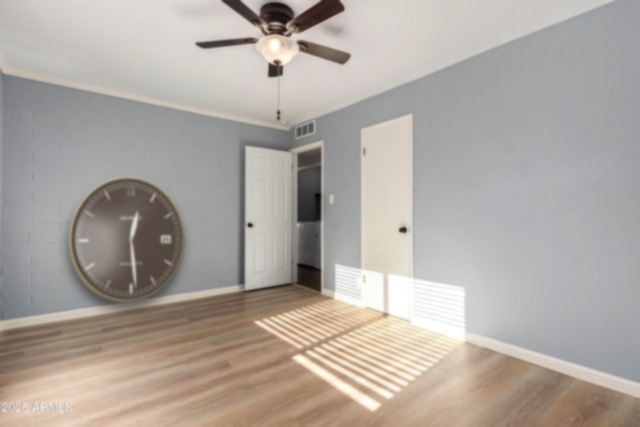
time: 12:29
